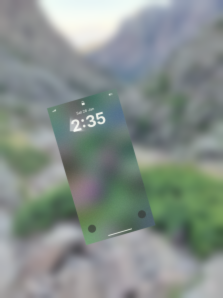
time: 2:35
